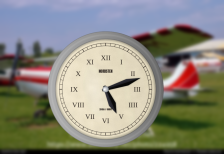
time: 5:12
